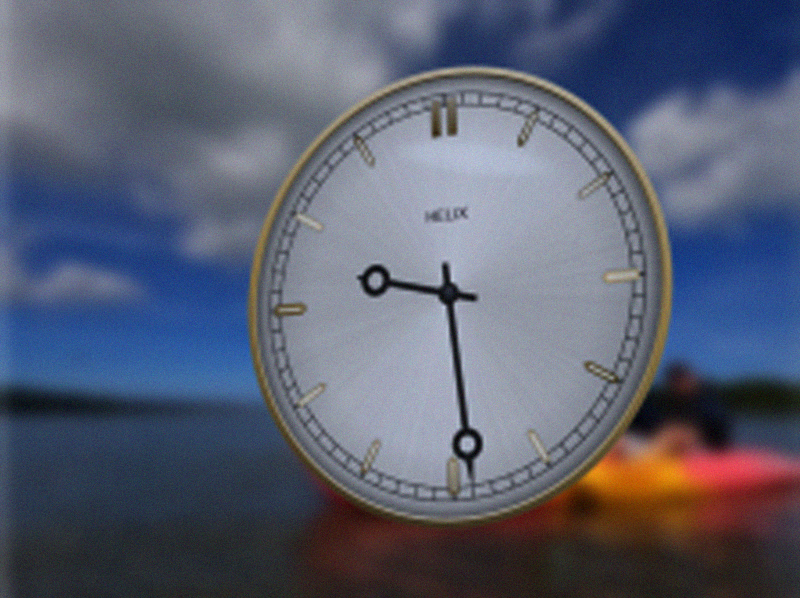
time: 9:29
